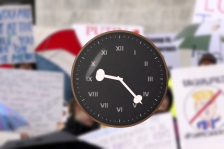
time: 9:23
